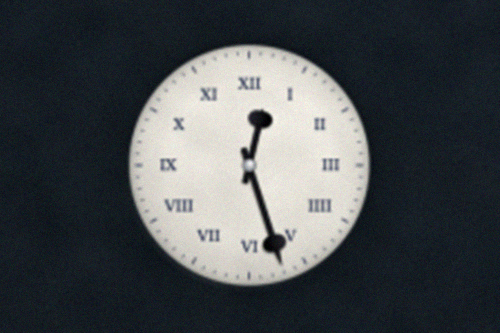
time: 12:27
